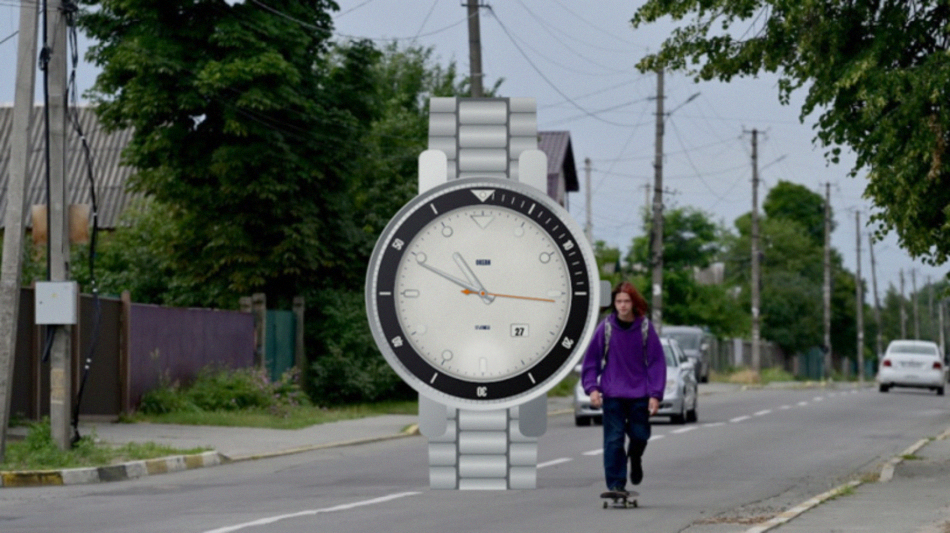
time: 10:49:16
